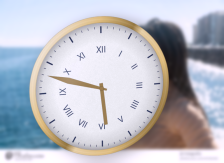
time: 5:48
